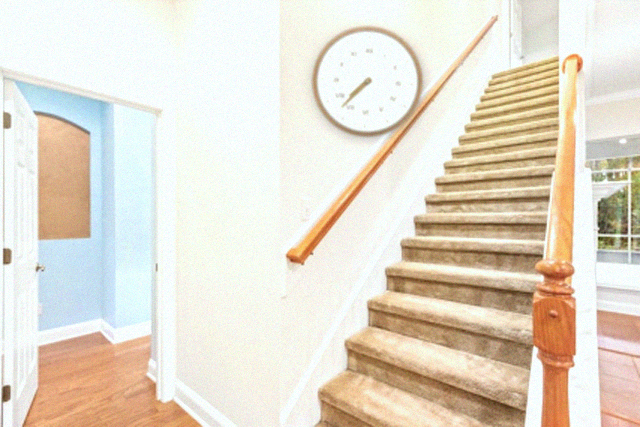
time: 7:37
